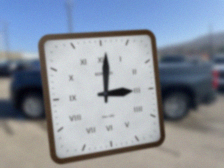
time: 3:01
